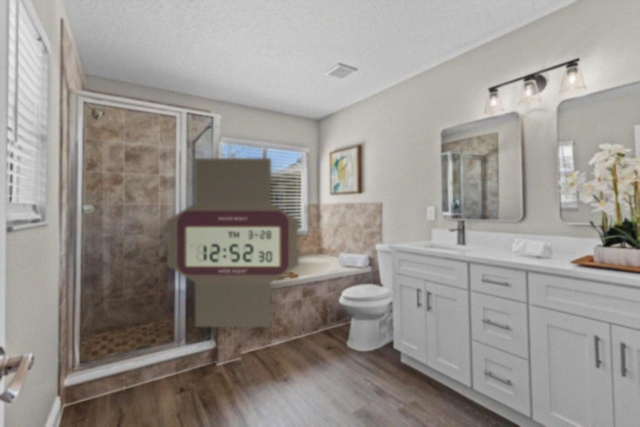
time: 12:52
